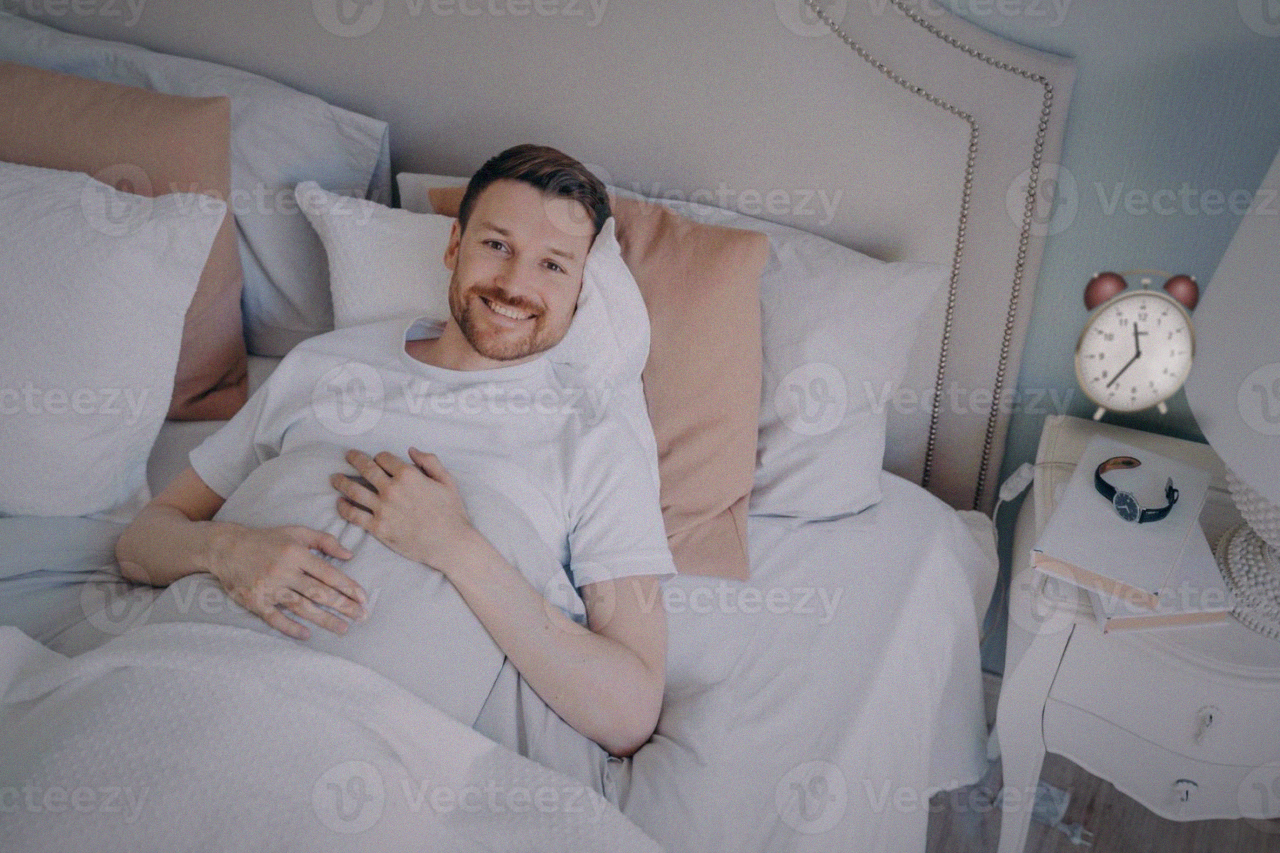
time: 11:37
